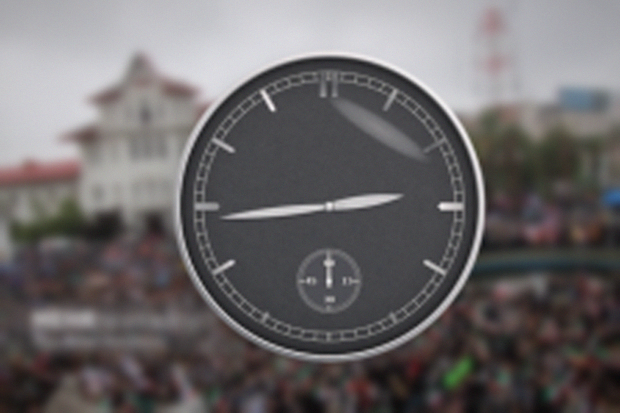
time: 2:44
